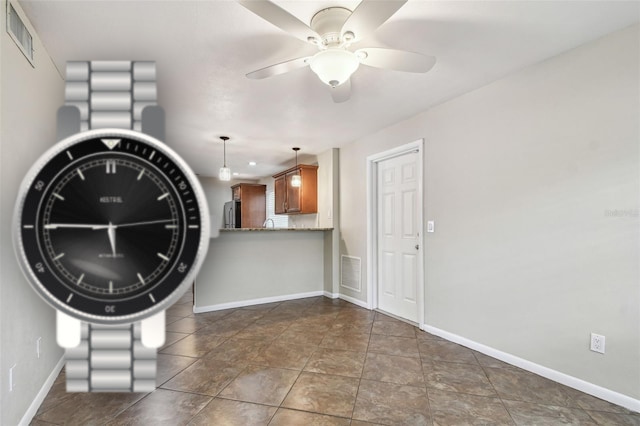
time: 5:45:14
